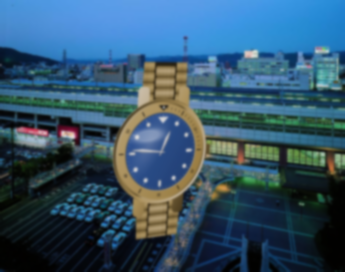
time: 12:46
